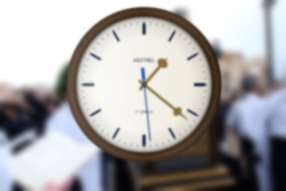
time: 1:21:29
